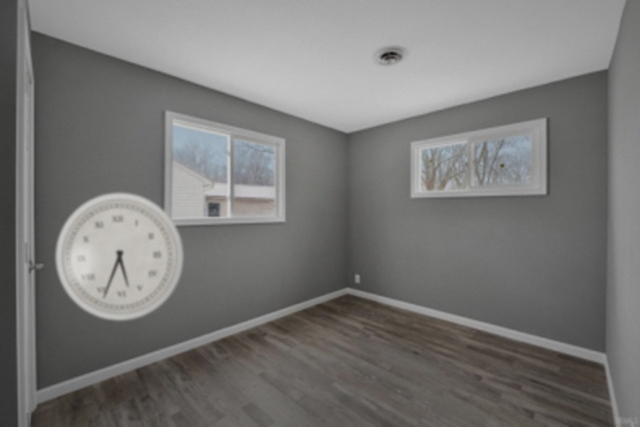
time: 5:34
